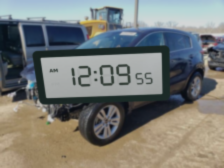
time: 12:09:55
